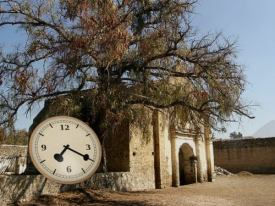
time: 7:20
